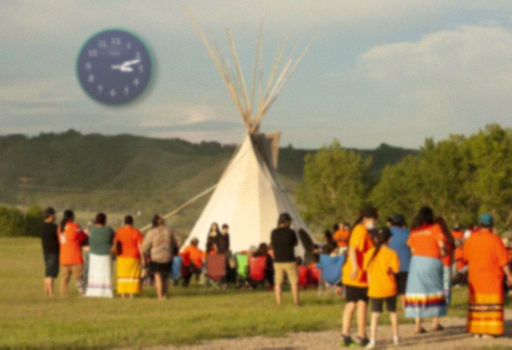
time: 3:12
